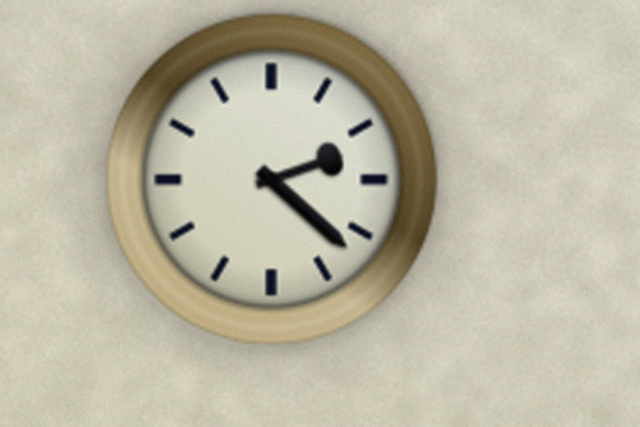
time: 2:22
